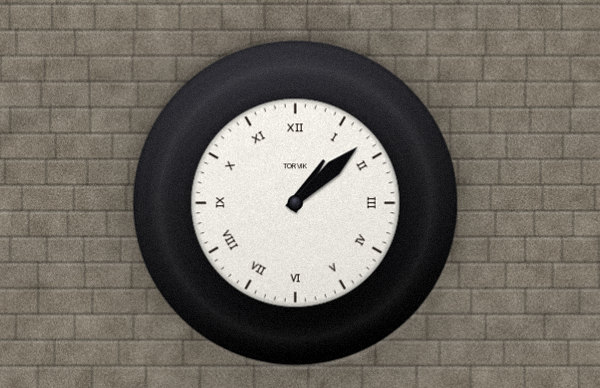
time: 1:08
